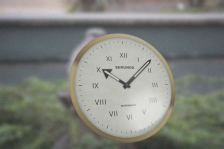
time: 10:08
